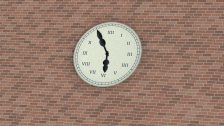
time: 5:55
